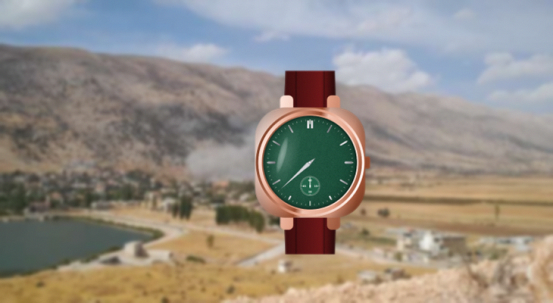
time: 7:38
